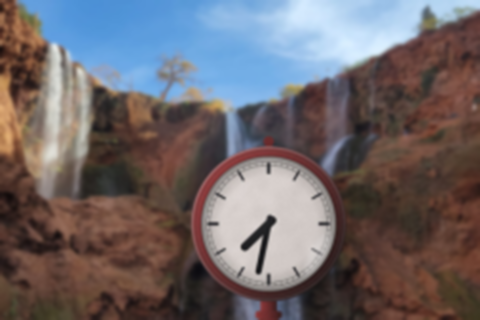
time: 7:32
